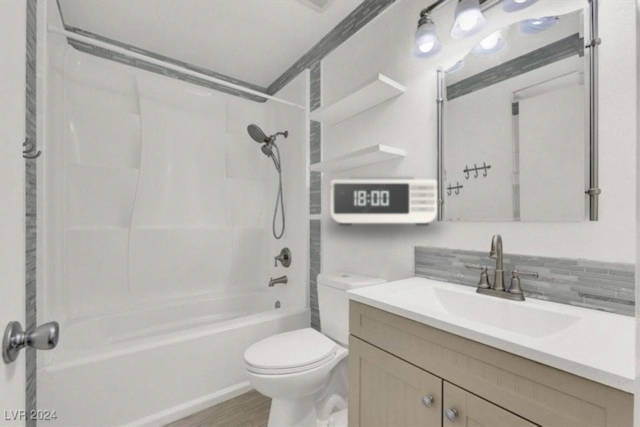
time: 18:00
